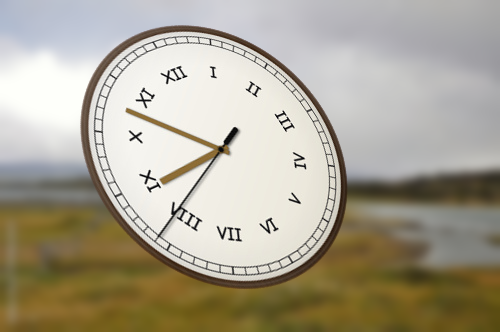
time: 8:52:41
